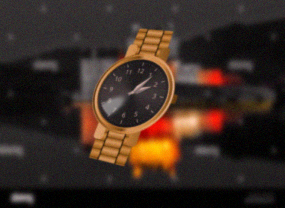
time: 2:06
